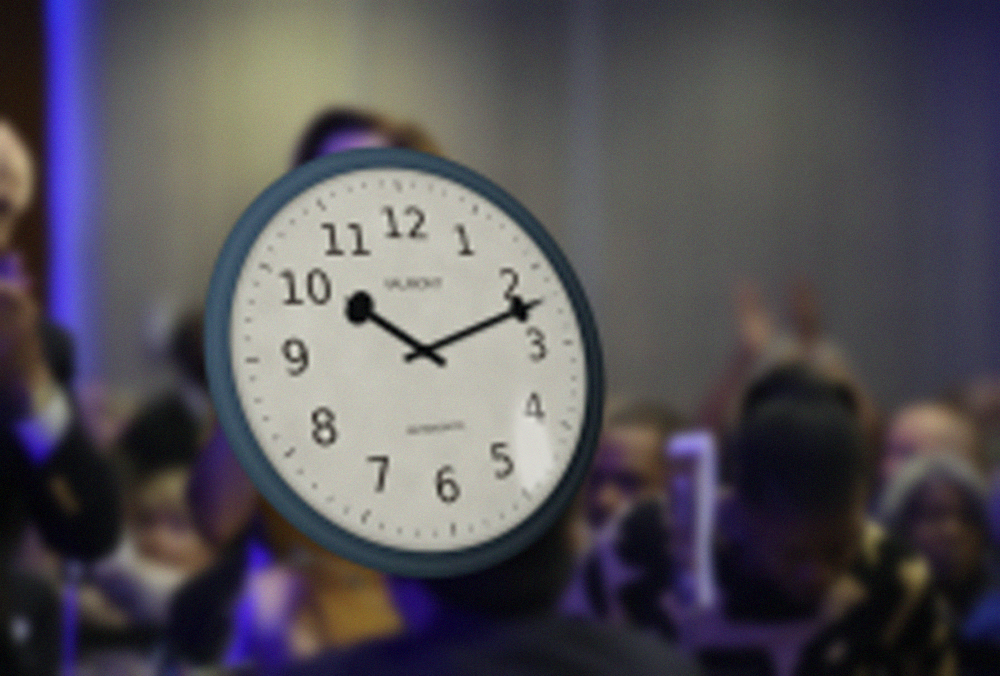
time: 10:12
